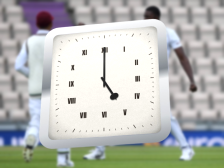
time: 5:00
